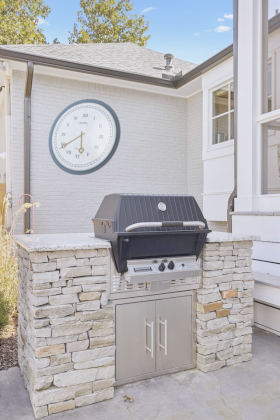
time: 5:39
